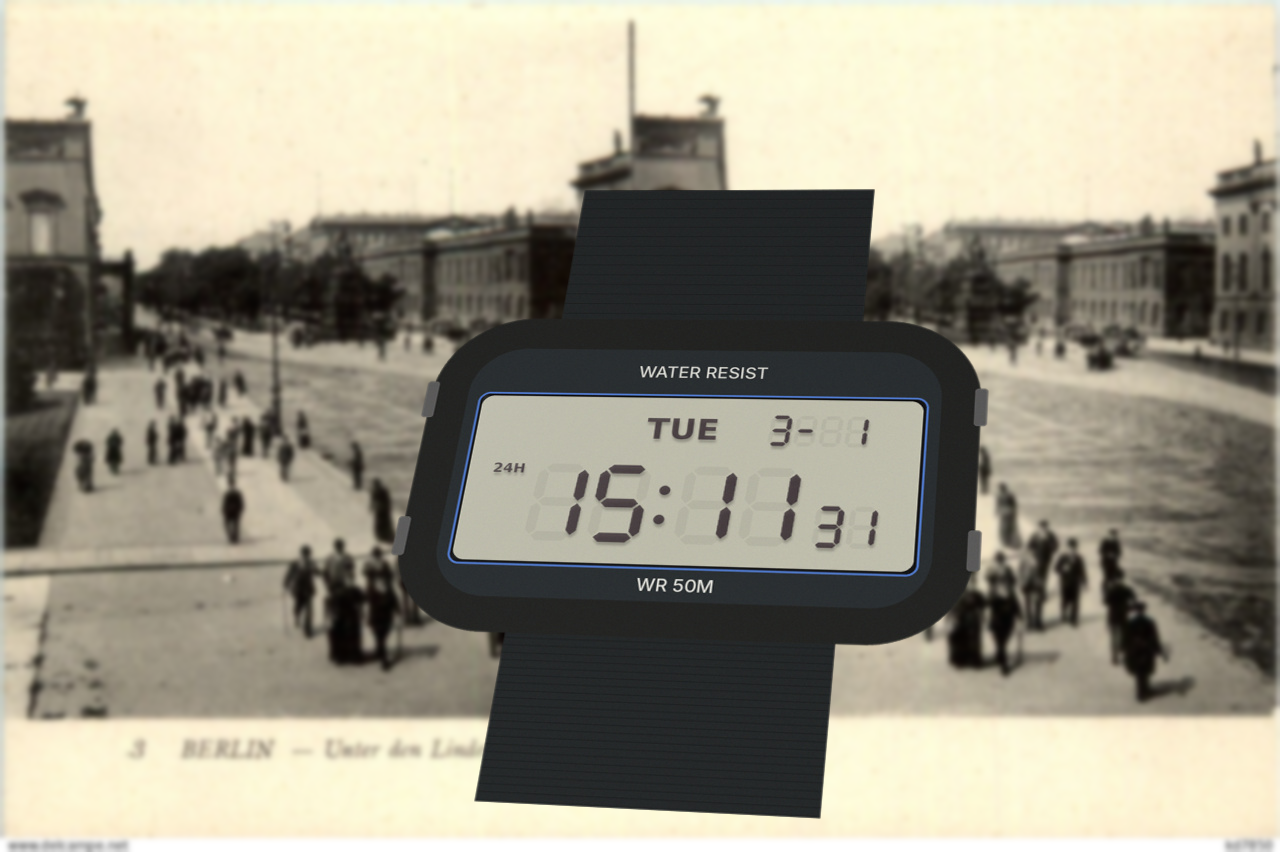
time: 15:11:31
